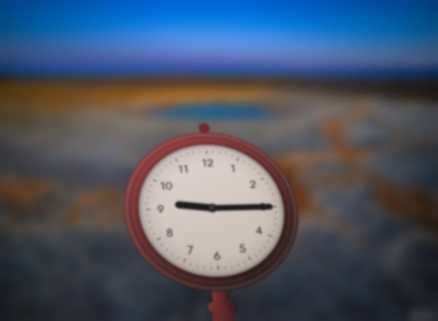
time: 9:15
